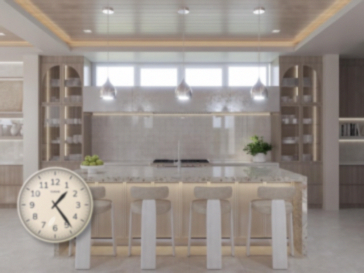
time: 1:24
